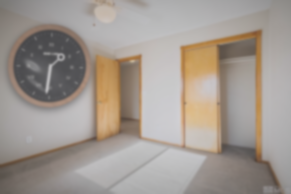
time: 1:31
